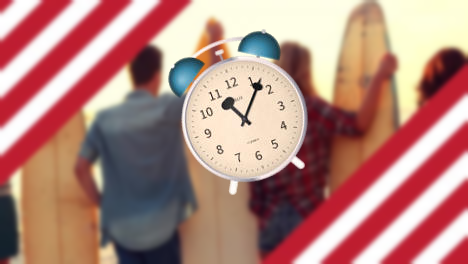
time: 11:07
